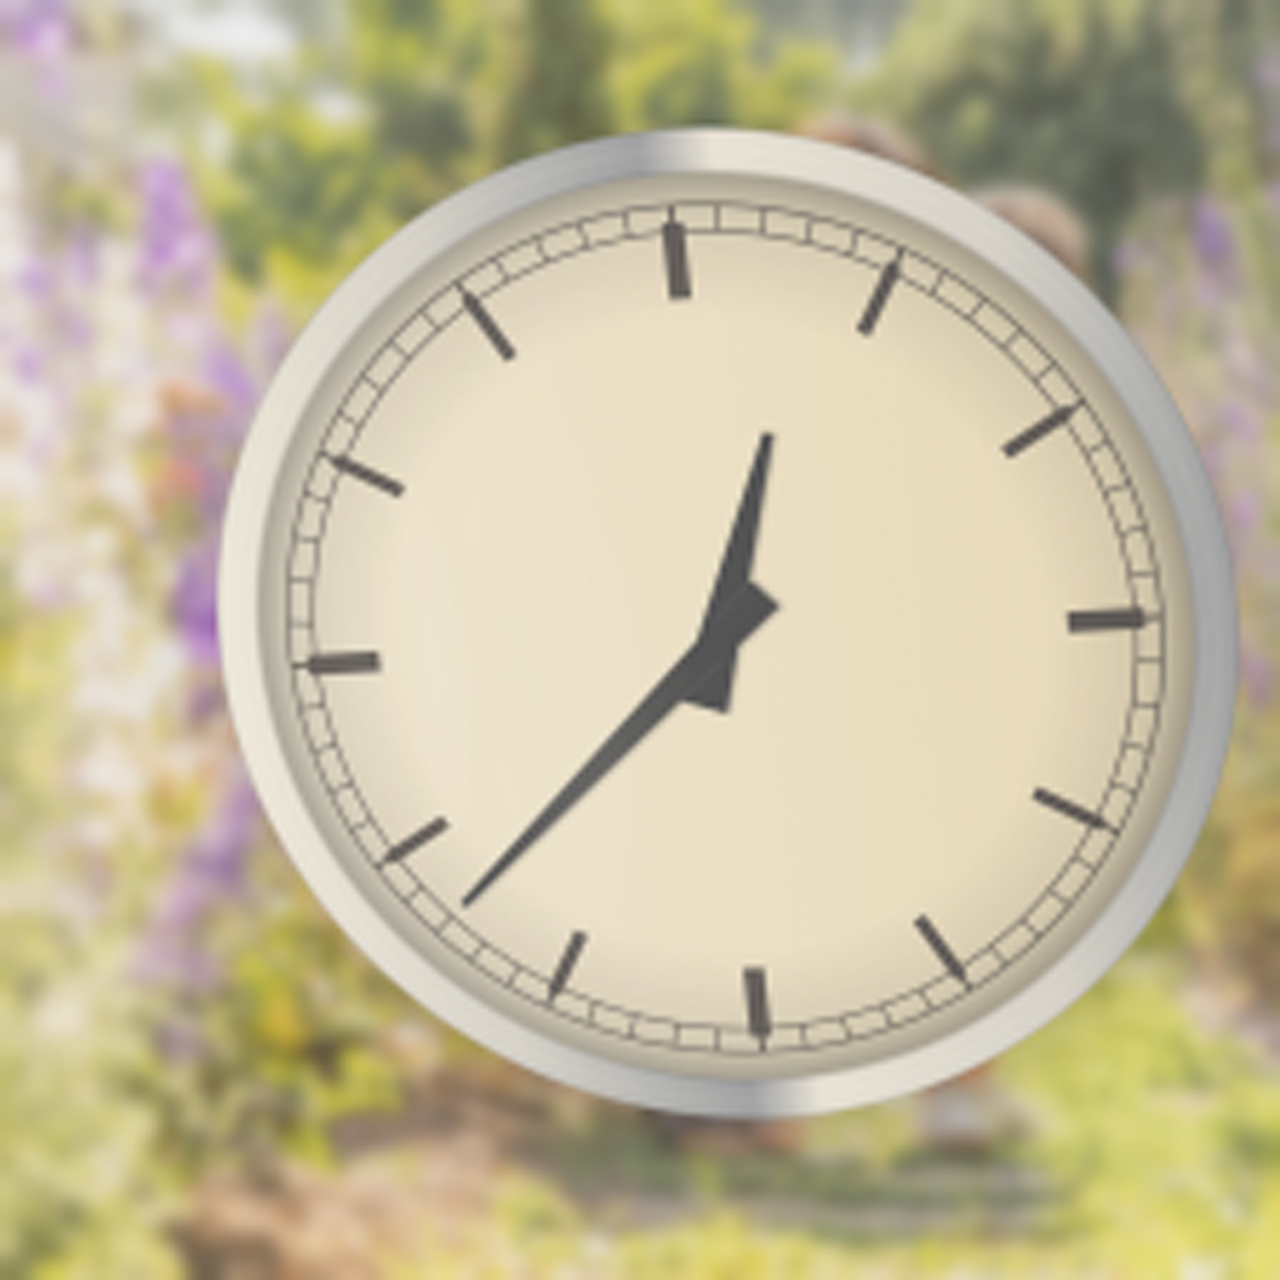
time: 12:38
